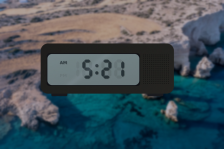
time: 5:21
